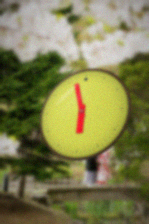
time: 5:57
